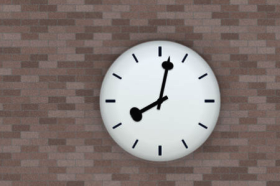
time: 8:02
